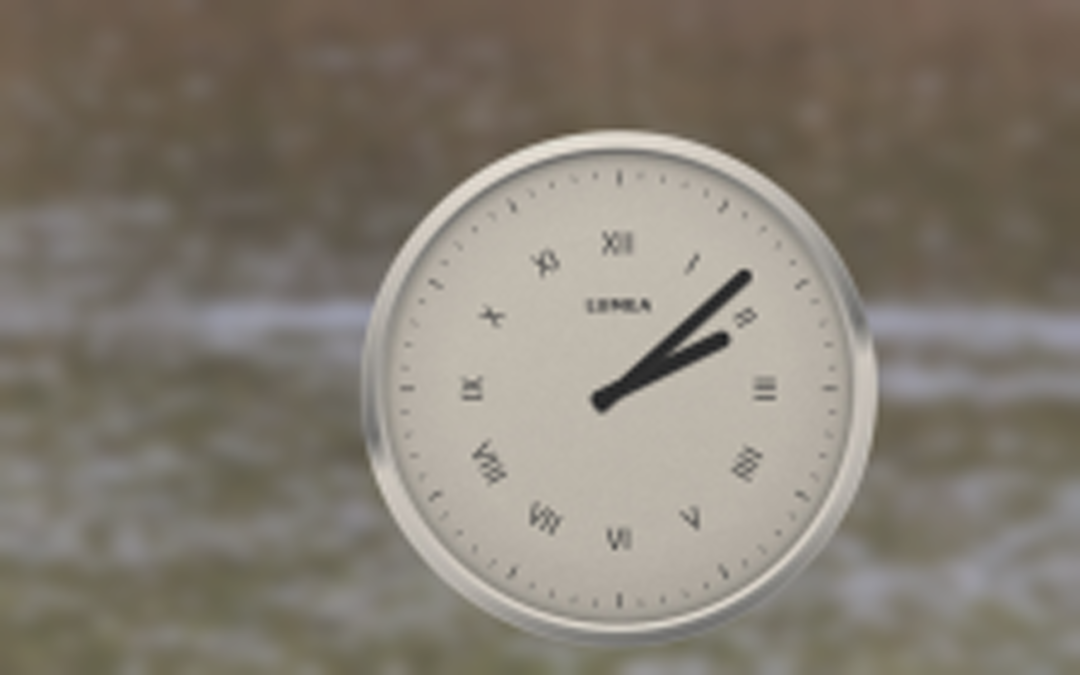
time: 2:08
